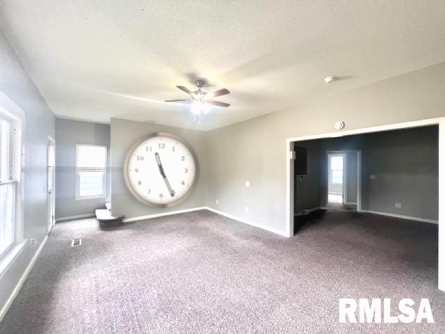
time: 11:26
